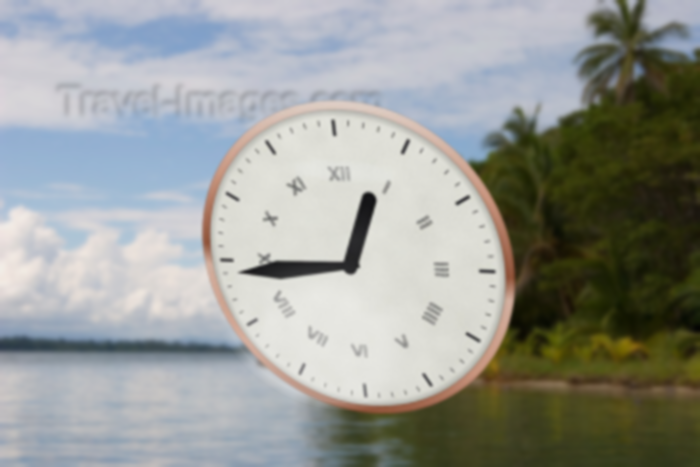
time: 12:44
